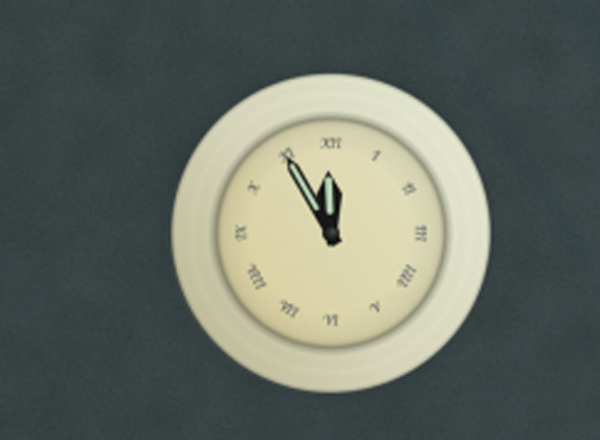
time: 11:55
